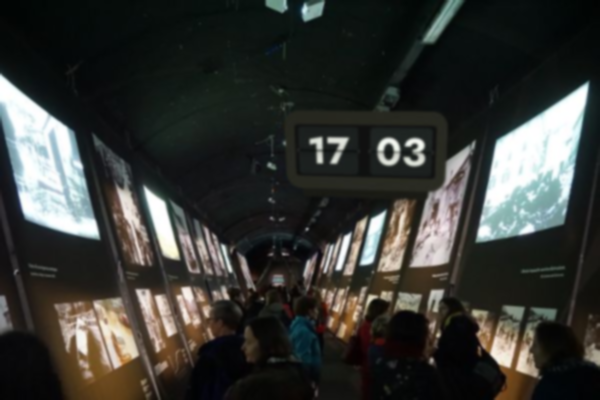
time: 17:03
